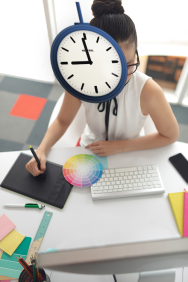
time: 8:59
